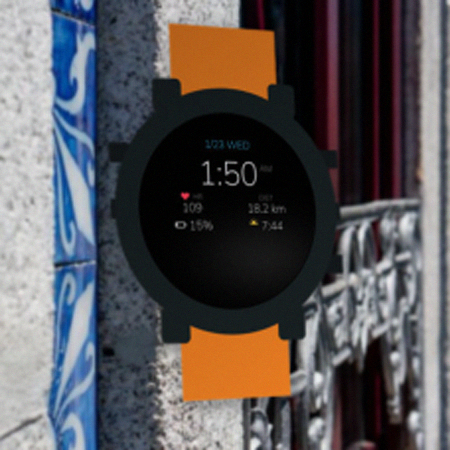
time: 1:50
